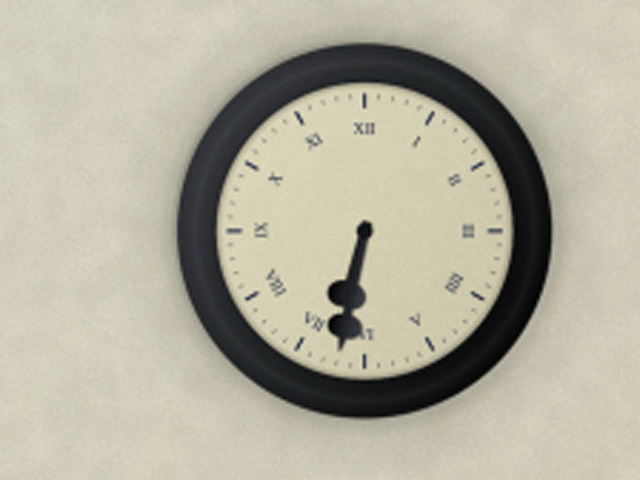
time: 6:32
